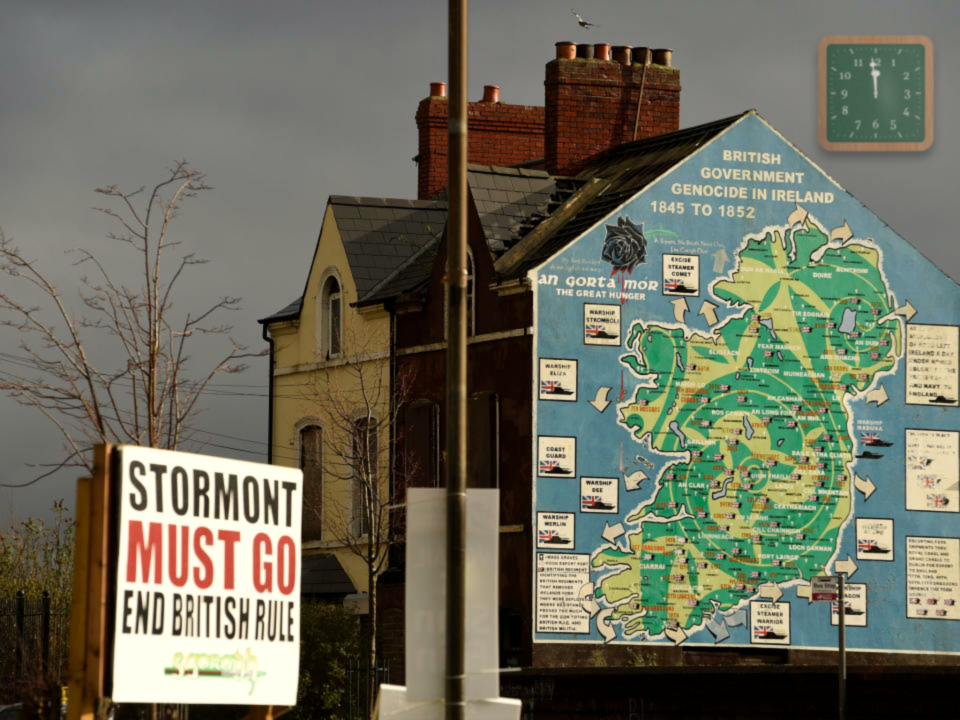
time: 11:59
